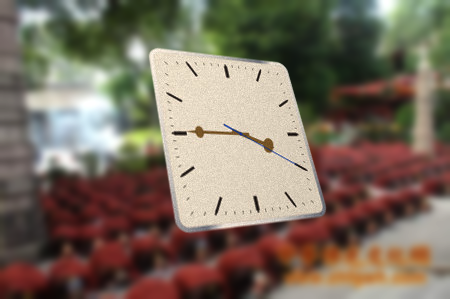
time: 3:45:20
